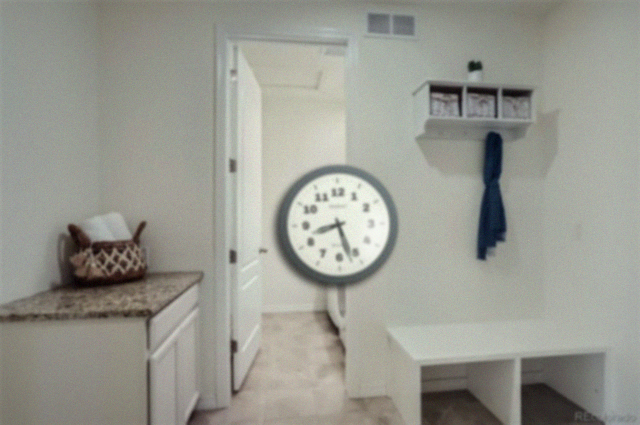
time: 8:27
